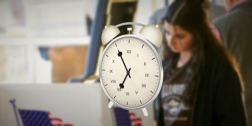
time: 6:55
